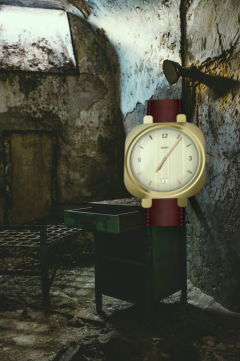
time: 7:06
